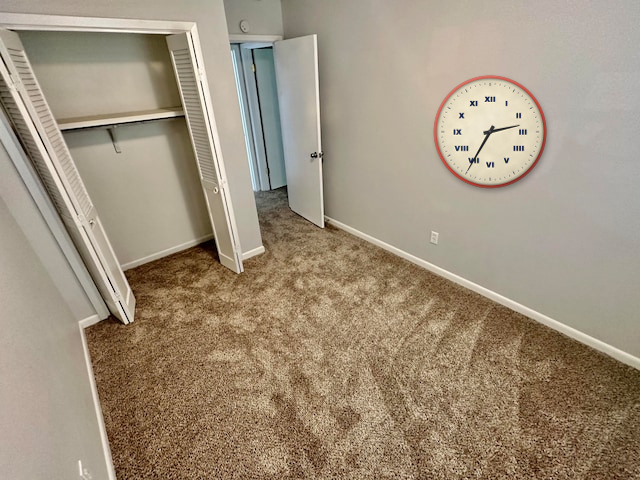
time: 2:35
